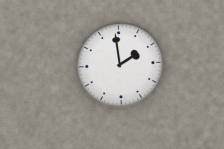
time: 1:59
